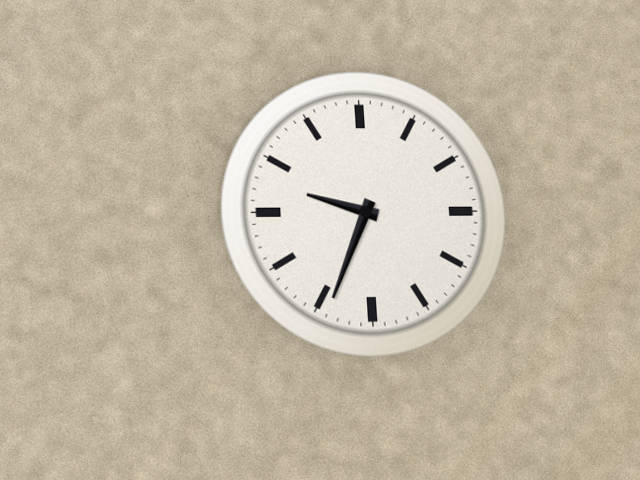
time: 9:34
